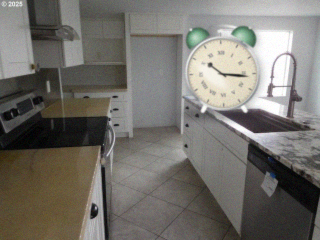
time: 10:16
